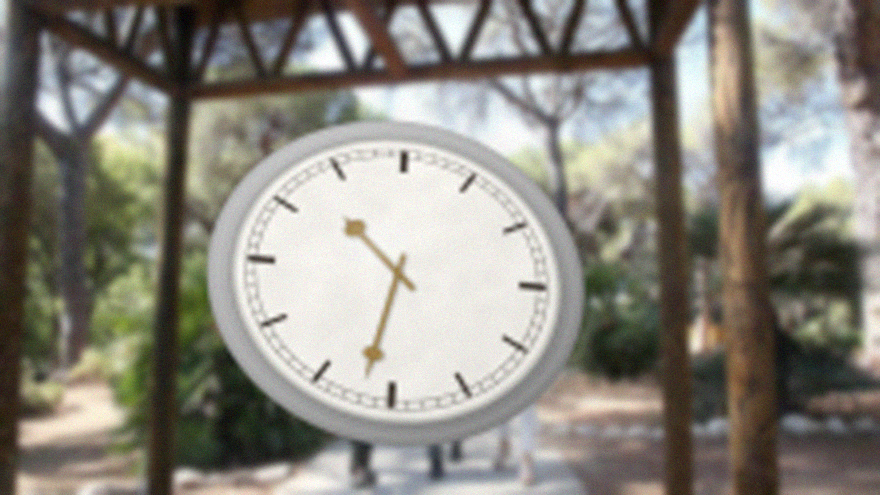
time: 10:32
